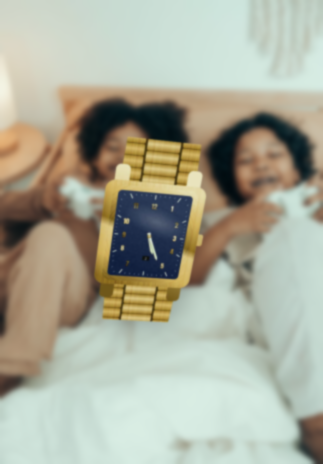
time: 5:26
